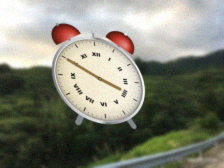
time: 3:50
